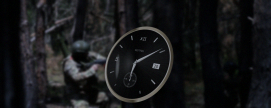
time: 6:09
